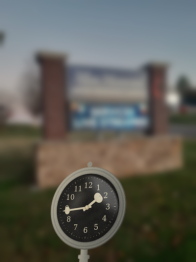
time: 1:44
